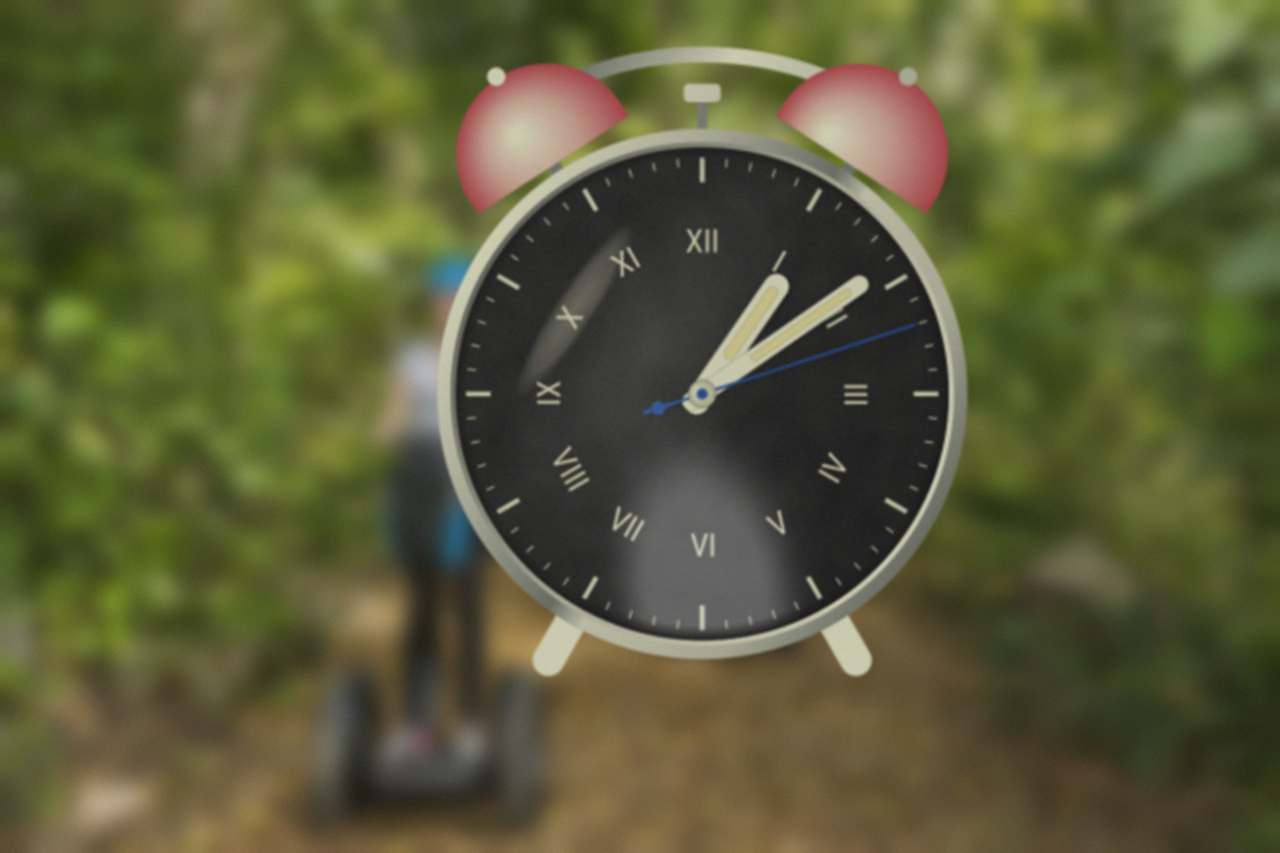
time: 1:09:12
